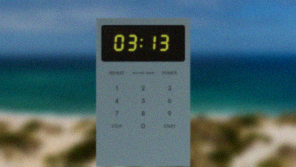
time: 3:13
